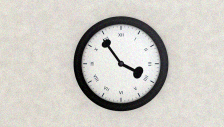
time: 3:54
